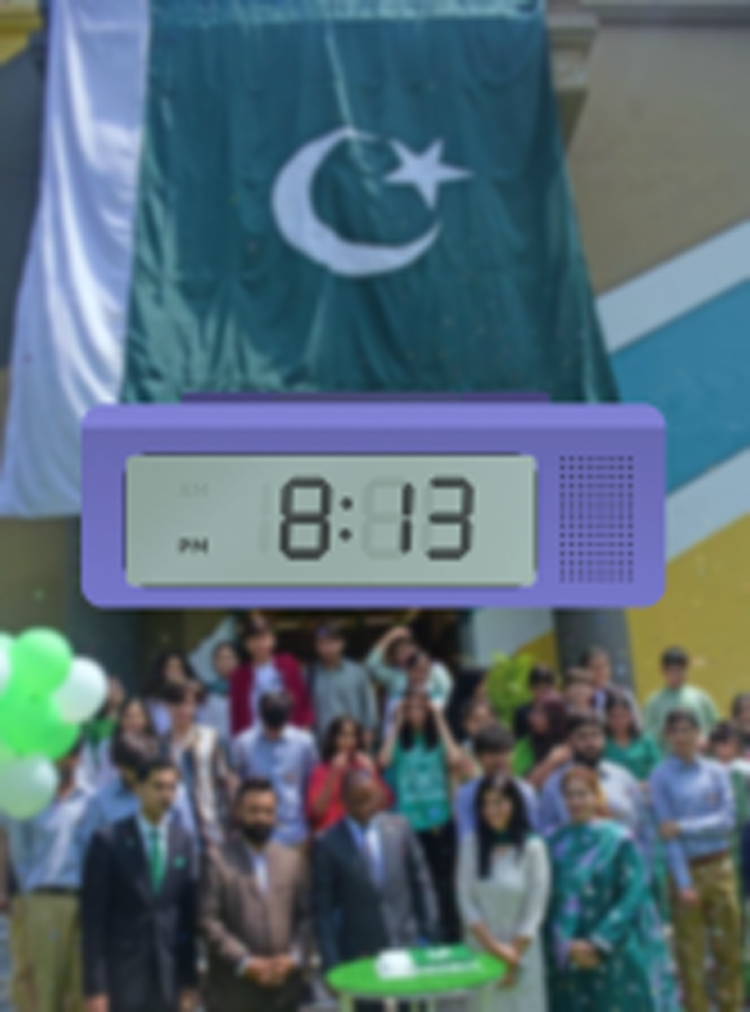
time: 8:13
